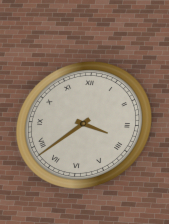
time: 3:38
